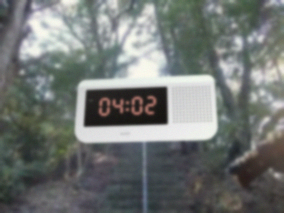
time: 4:02
